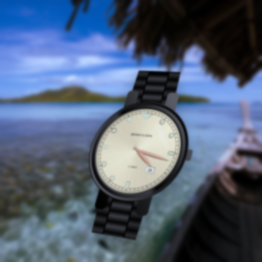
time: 4:17
